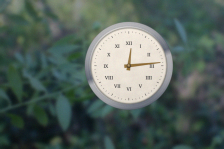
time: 12:14
